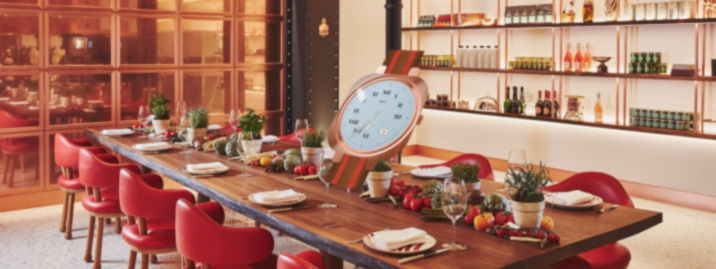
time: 6:35
